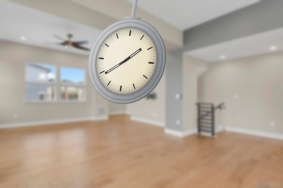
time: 1:39
